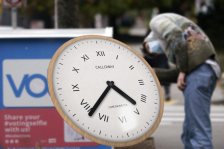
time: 4:38
